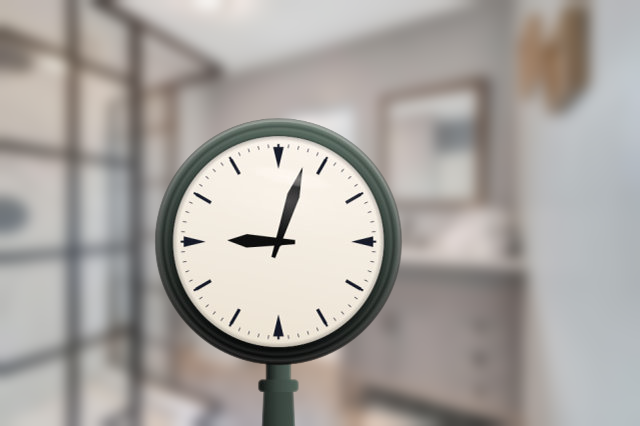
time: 9:03
